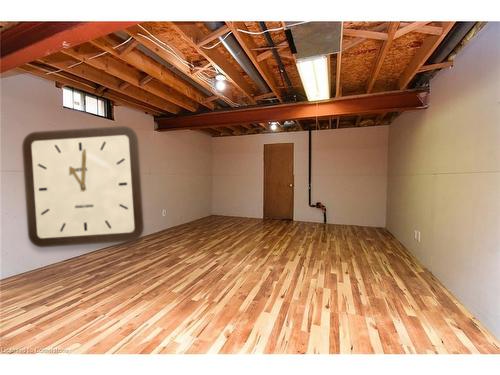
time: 11:01
